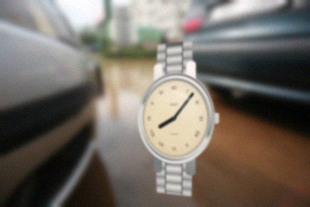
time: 8:07
